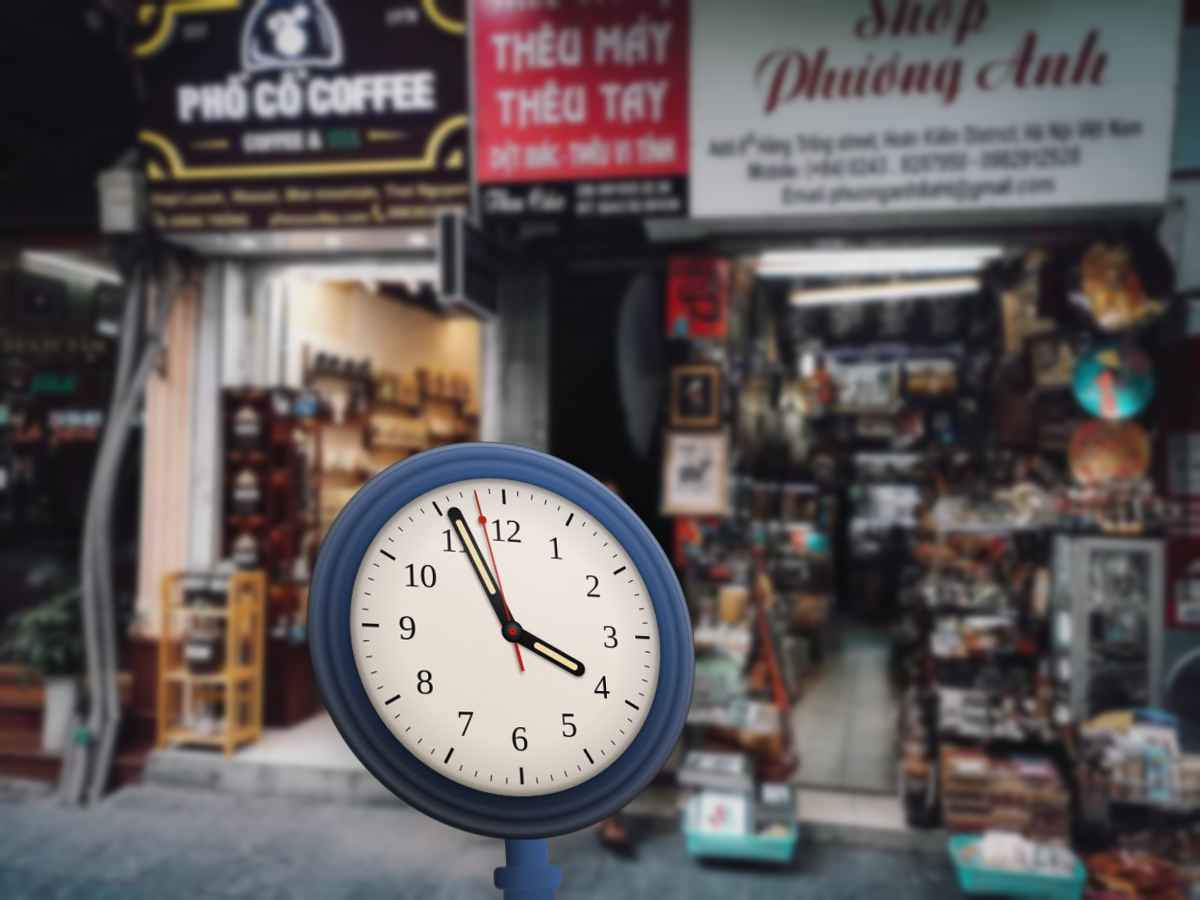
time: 3:55:58
